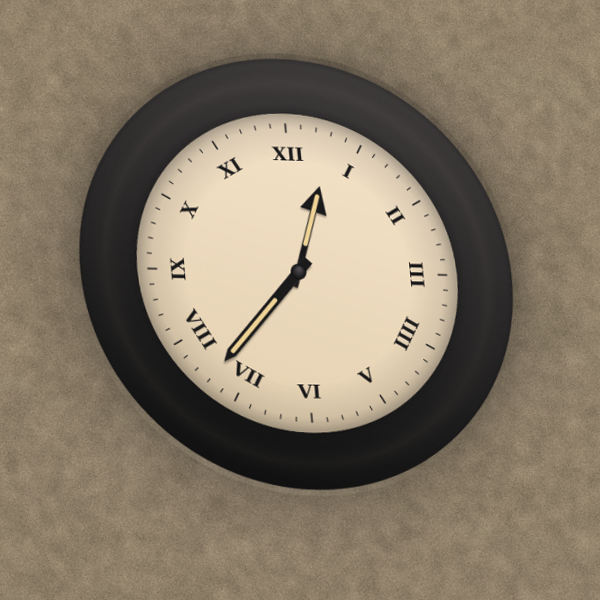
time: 12:37
